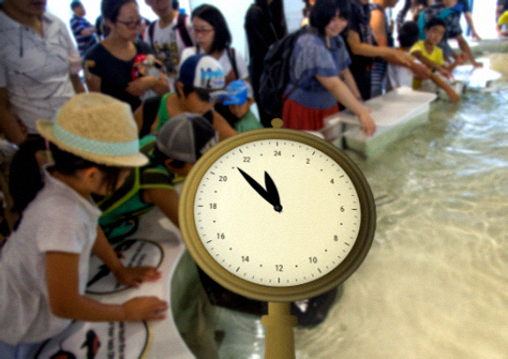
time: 22:53
